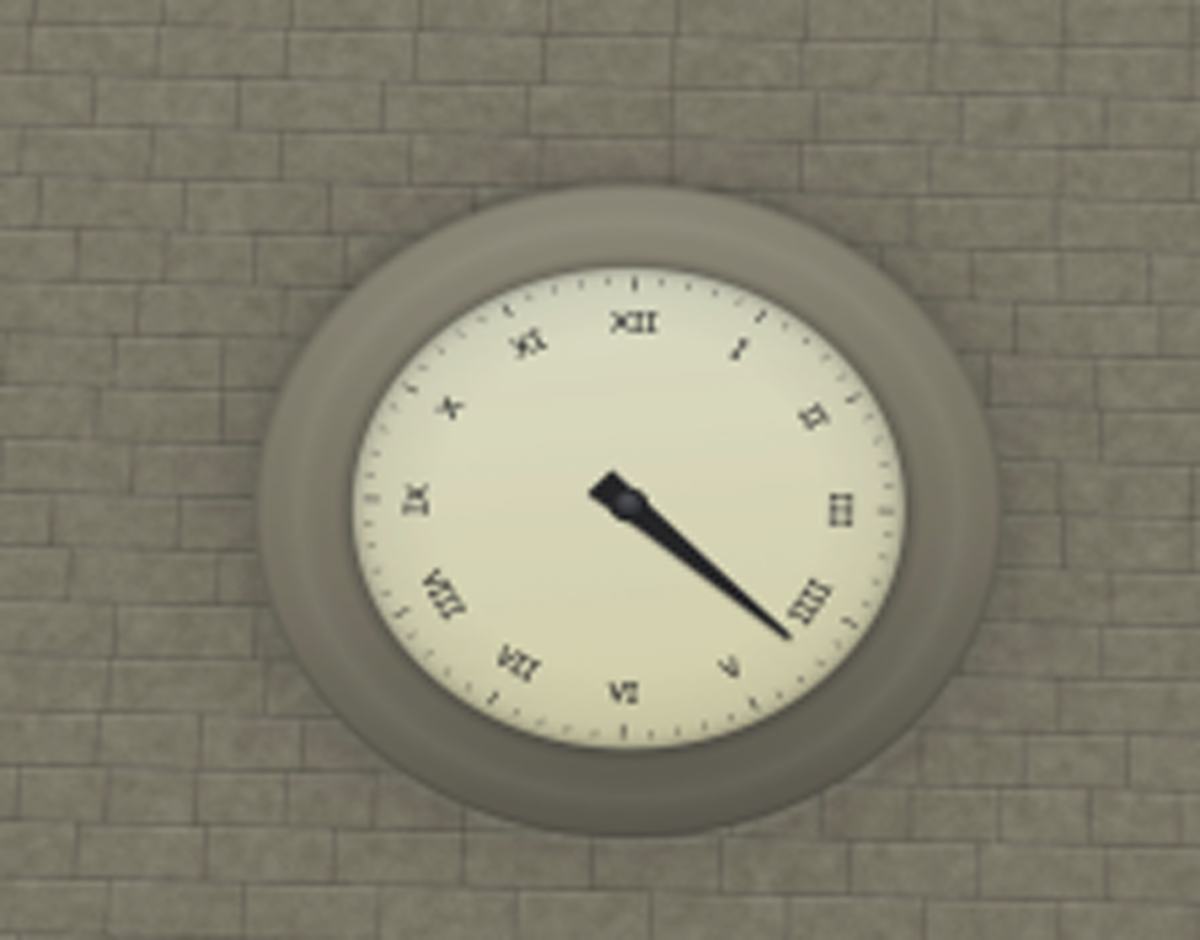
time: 4:22
